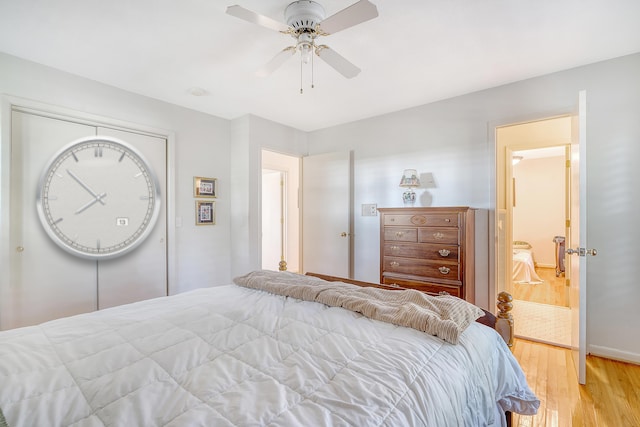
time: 7:52
